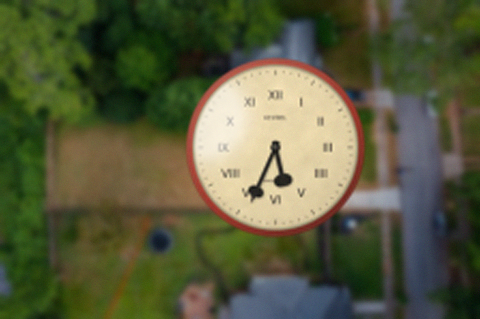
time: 5:34
